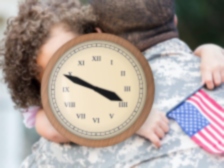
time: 3:49
